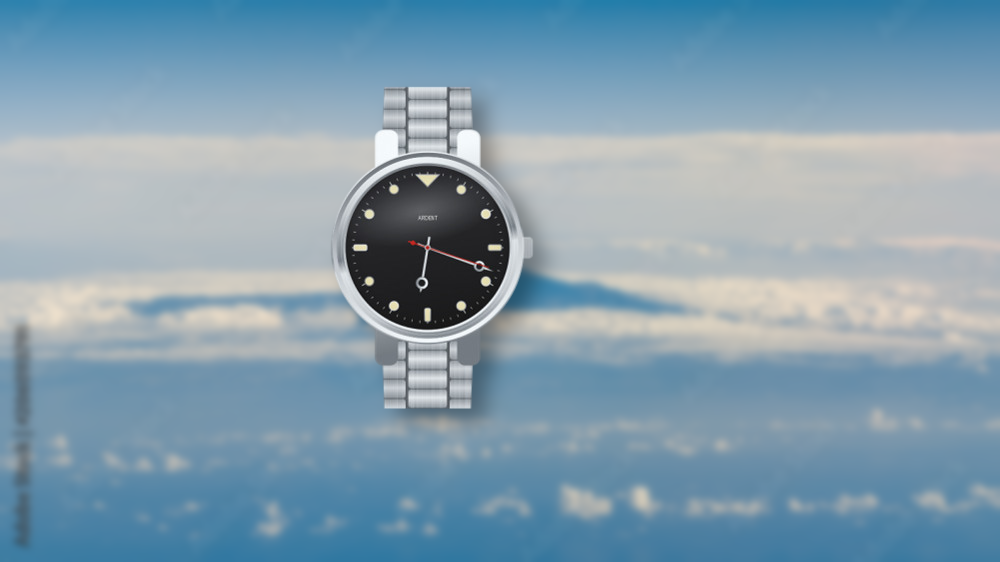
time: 6:18:18
